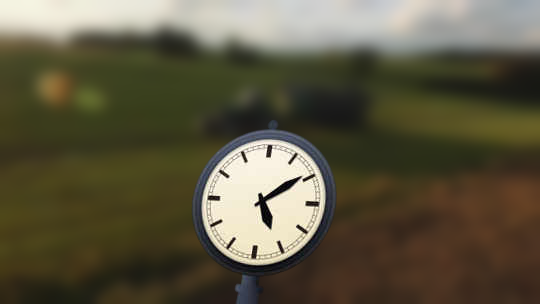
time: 5:09
